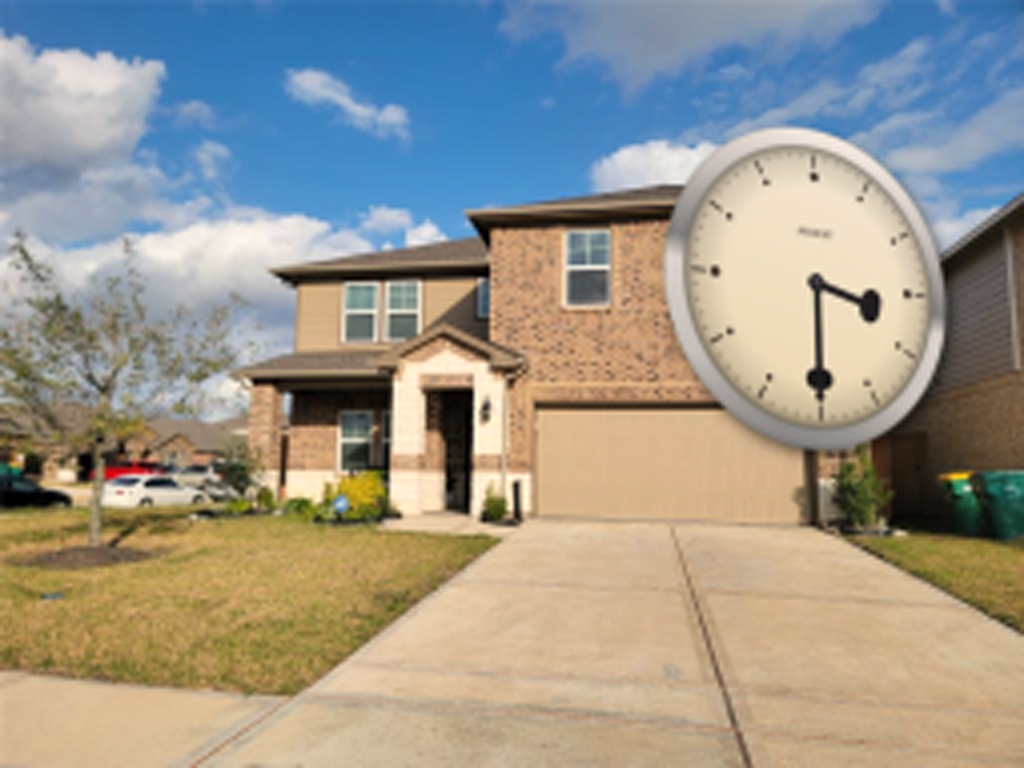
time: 3:30
